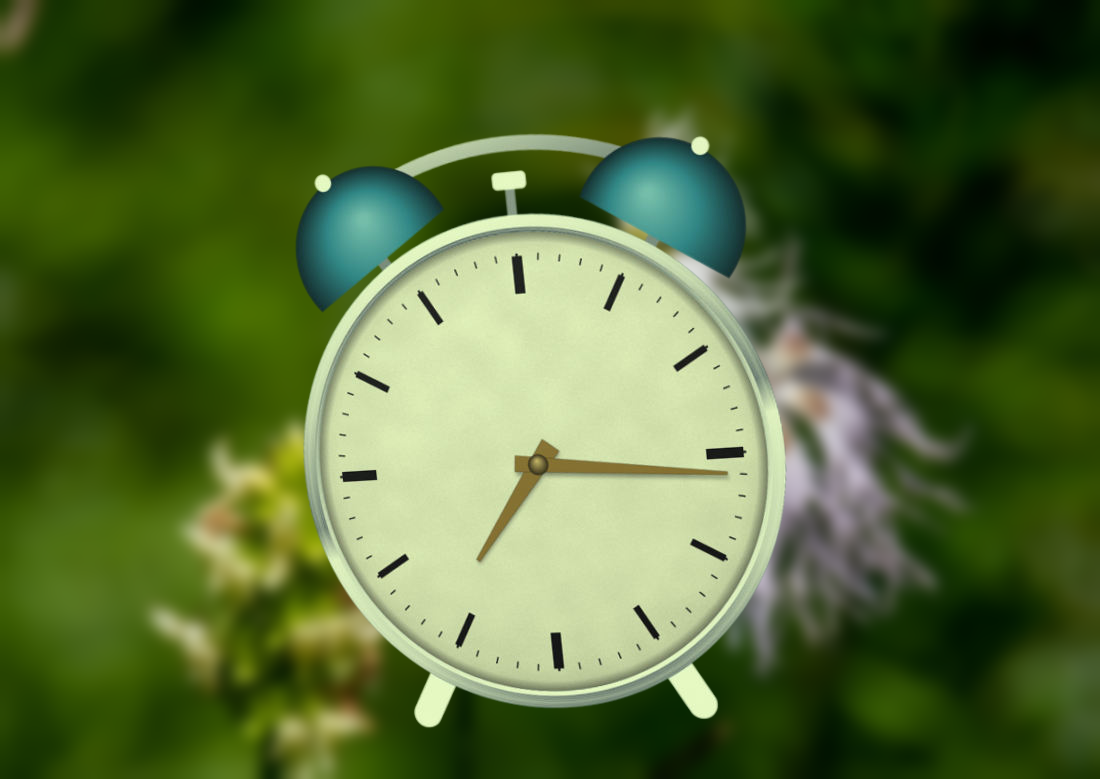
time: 7:16
